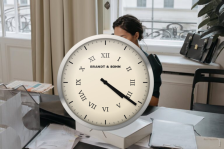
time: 4:21
